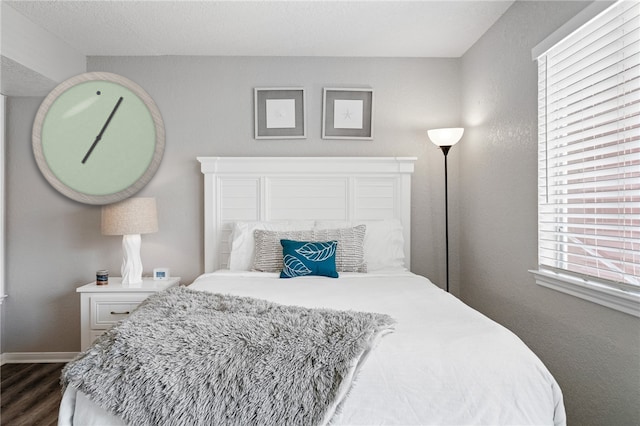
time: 7:05
